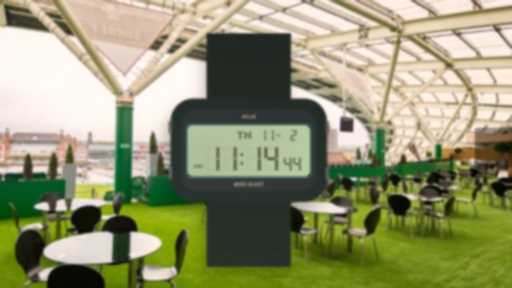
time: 11:14:44
